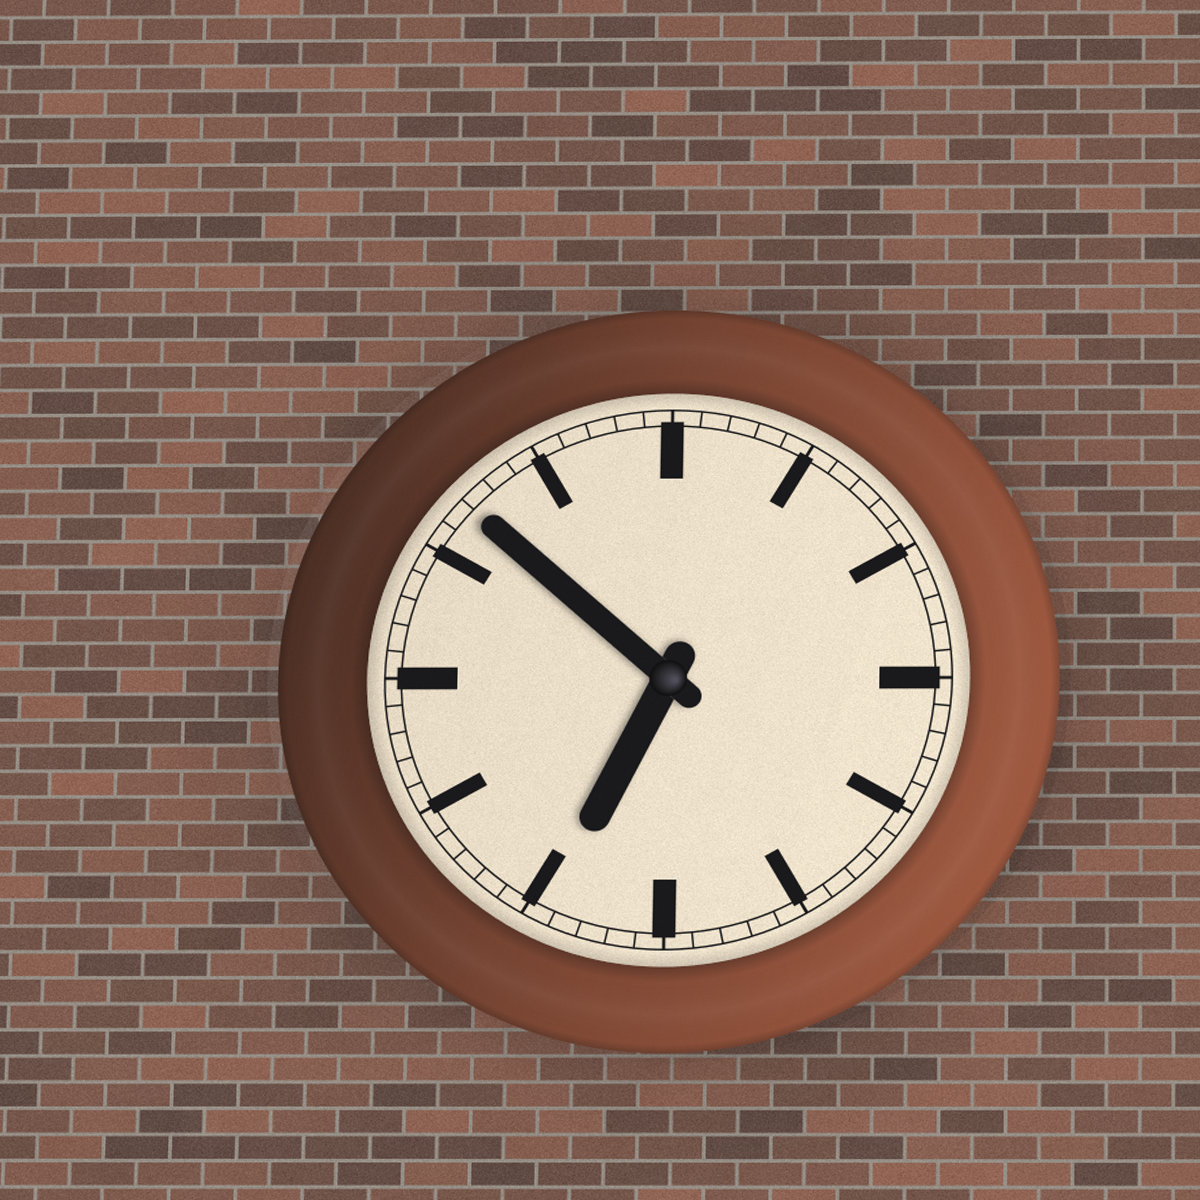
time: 6:52
